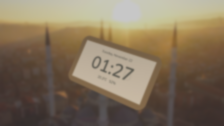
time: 1:27
